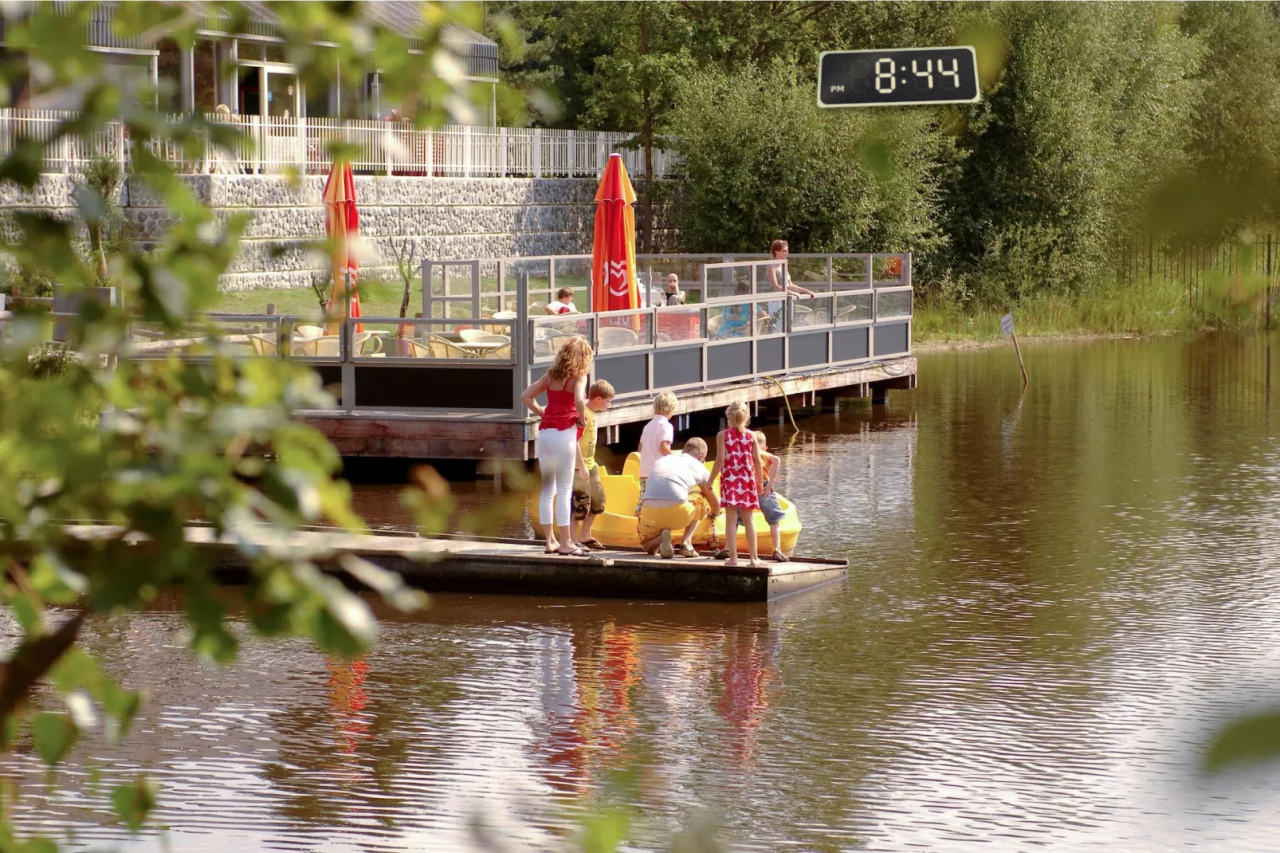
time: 8:44
